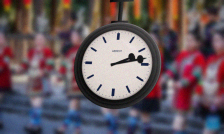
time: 2:13
